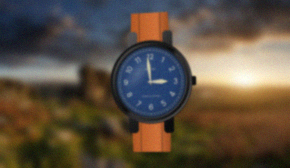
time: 2:59
